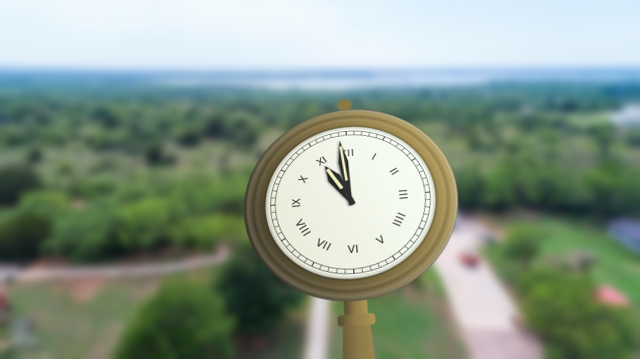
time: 10:59
